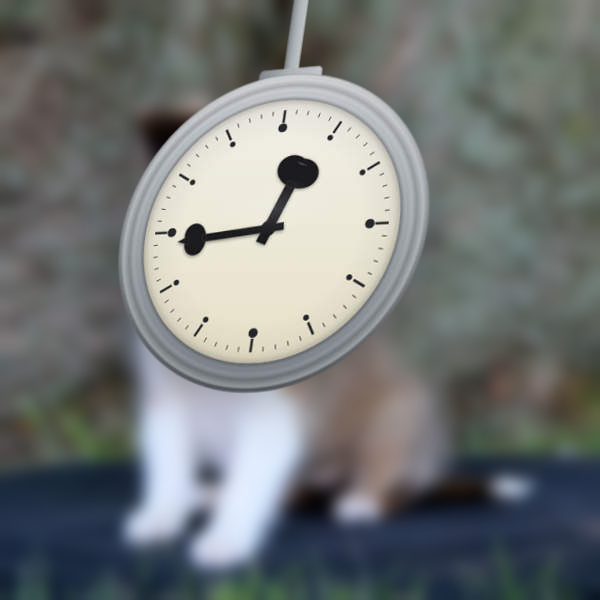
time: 12:44
